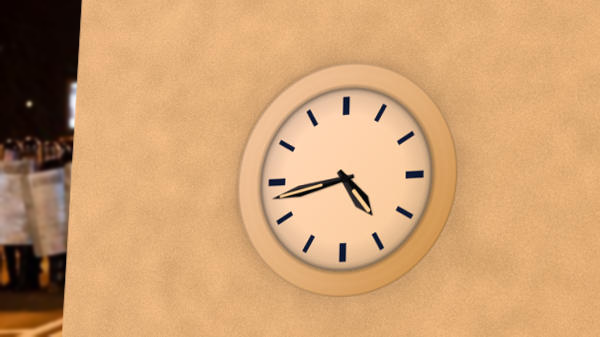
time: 4:43
